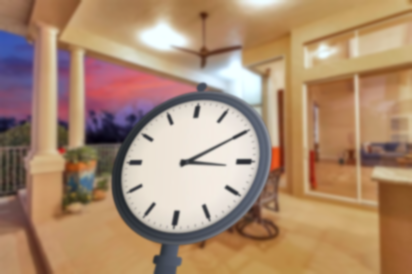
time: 3:10
